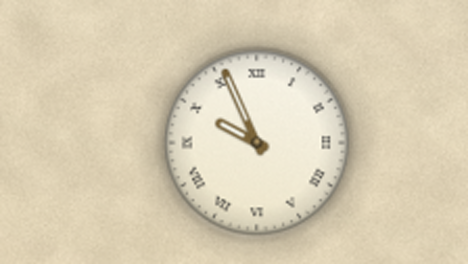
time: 9:56
